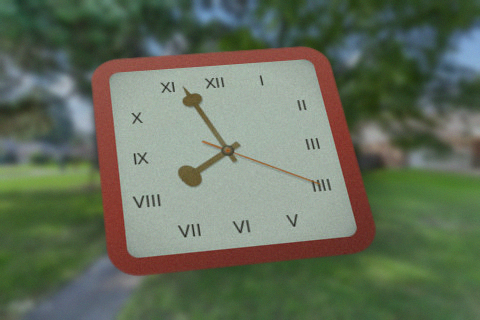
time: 7:56:20
